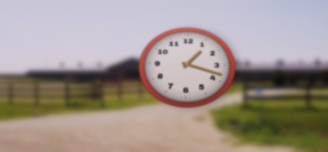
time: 1:18
